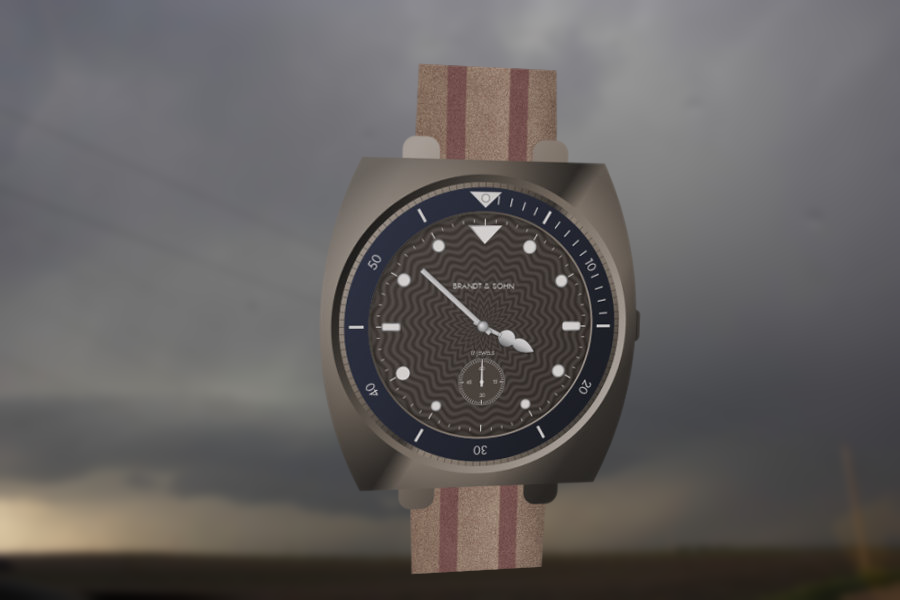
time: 3:52
